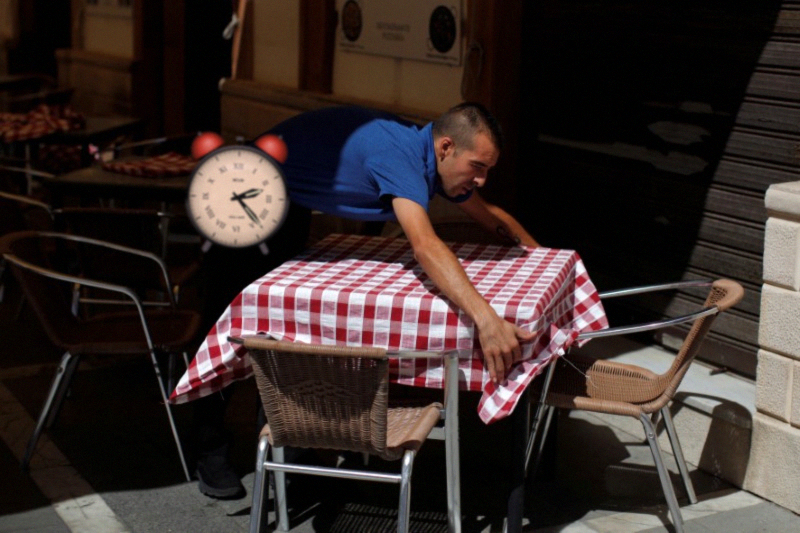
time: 2:23
